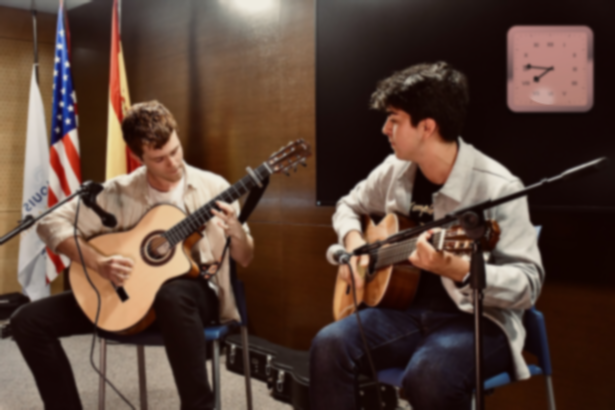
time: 7:46
